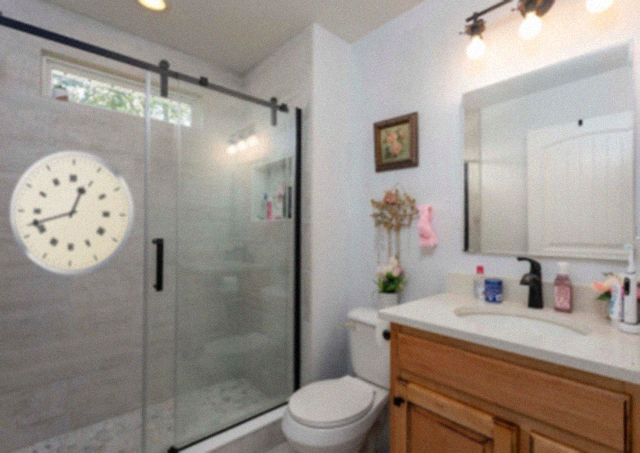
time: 12:42
